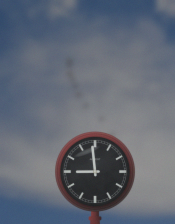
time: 8:59
